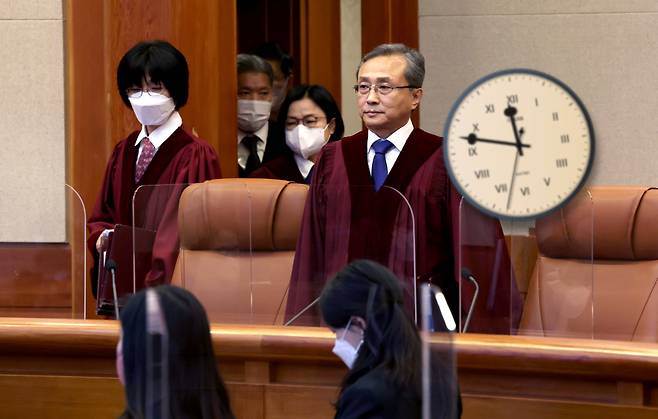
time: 11:47:33
